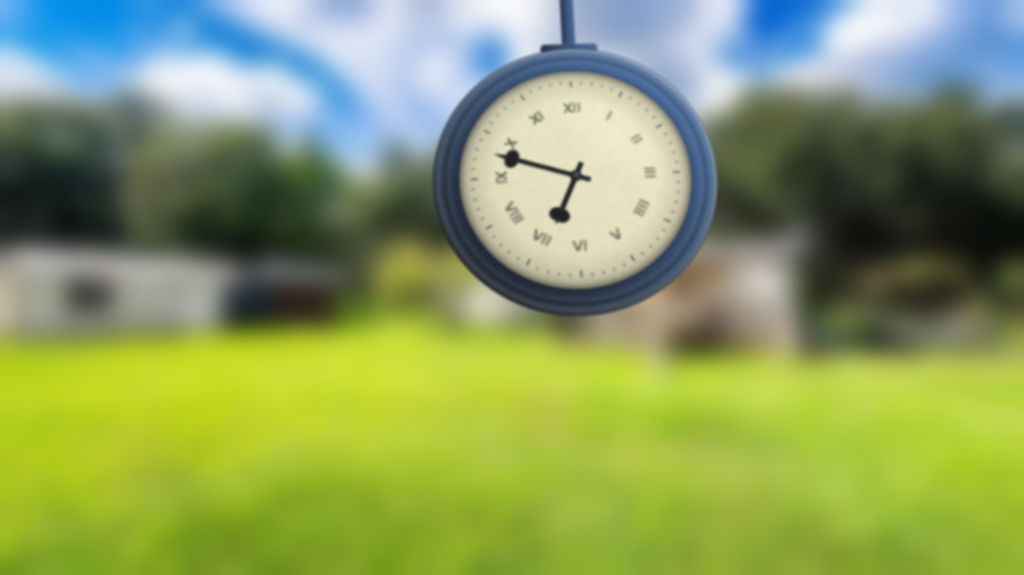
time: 6:48
